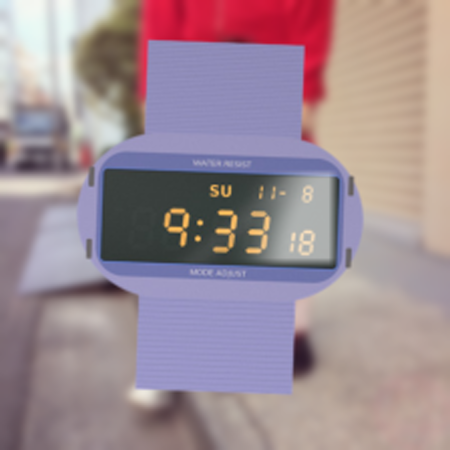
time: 9:33:18
